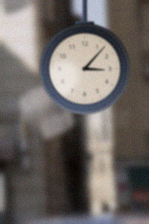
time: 3:07
